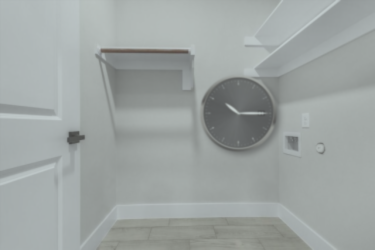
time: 10:15
